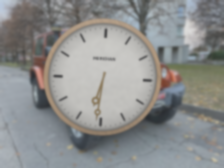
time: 6:31
